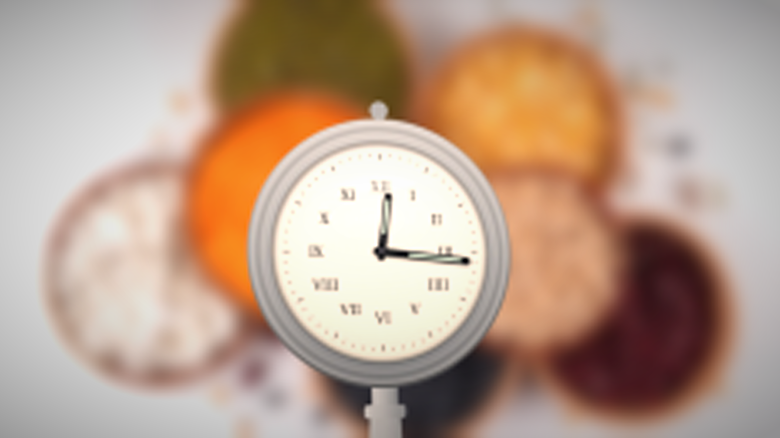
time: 12:16
